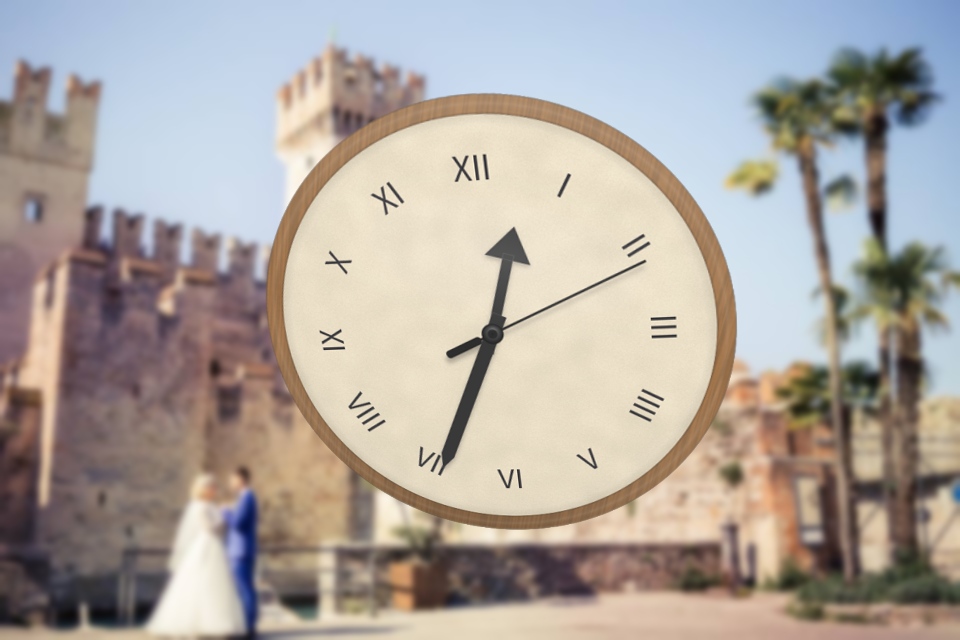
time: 12:34:11
